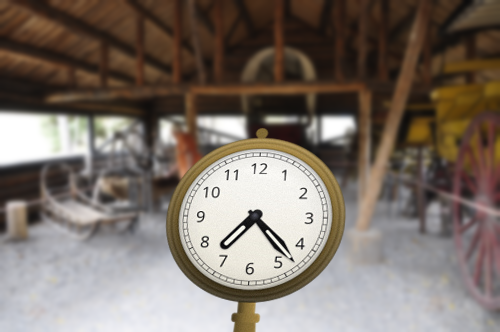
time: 7:23
